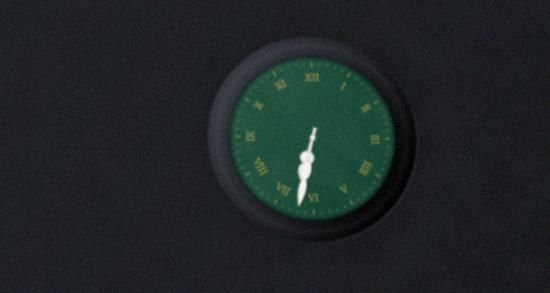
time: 6:32
